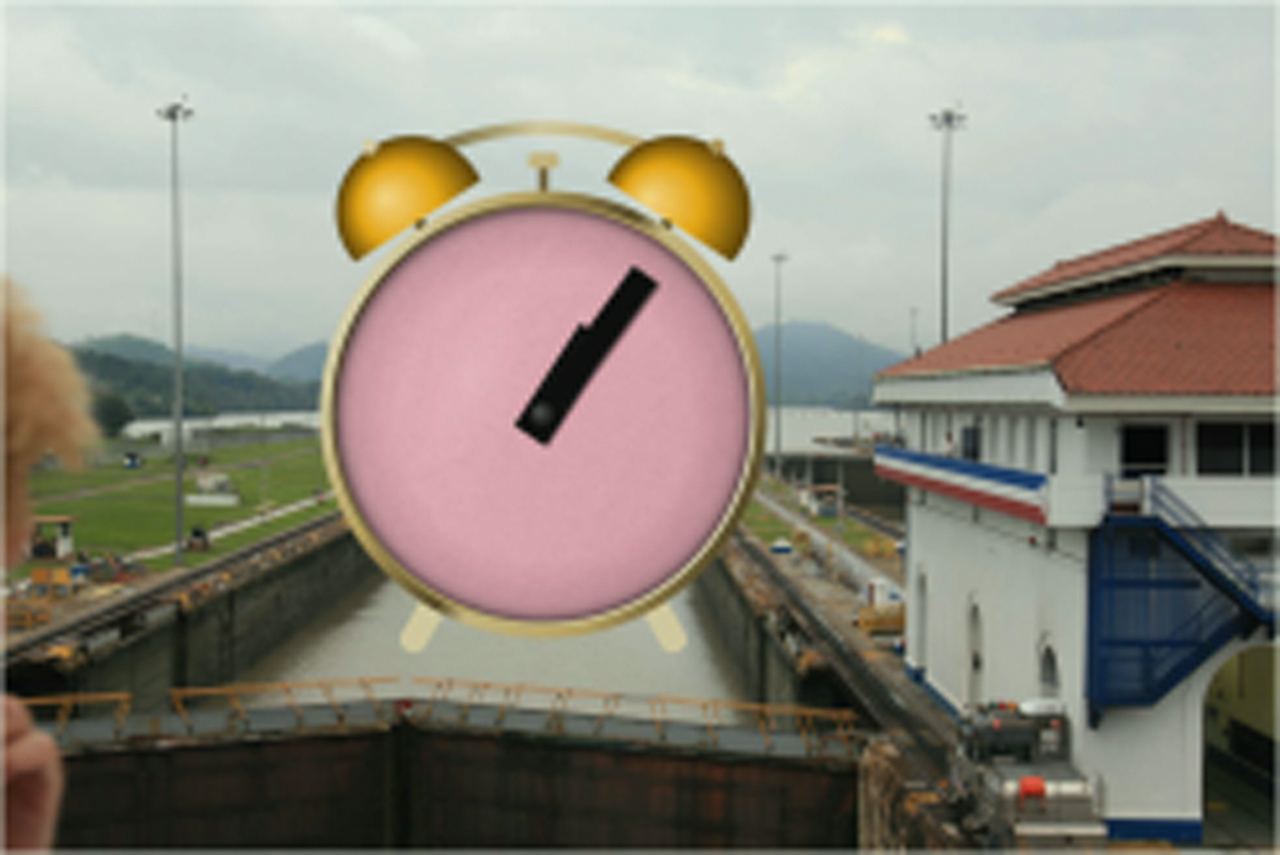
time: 1:06
